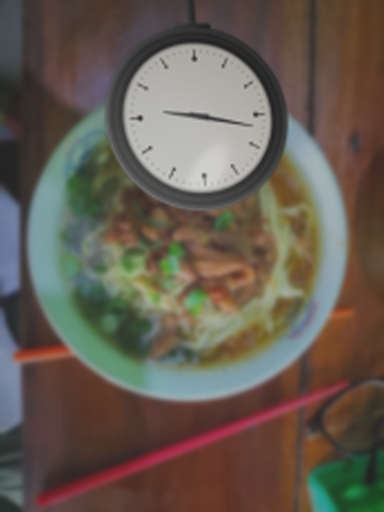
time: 9:17
